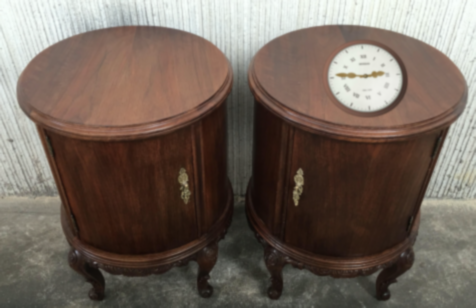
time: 2:46
